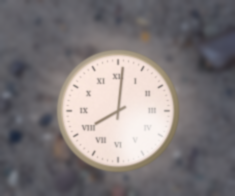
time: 8:01
